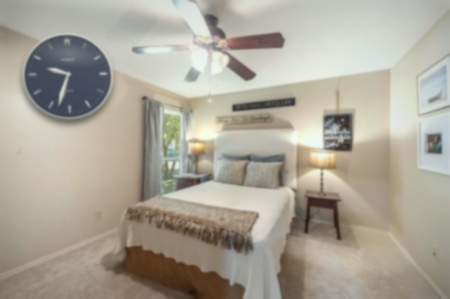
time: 9:33
